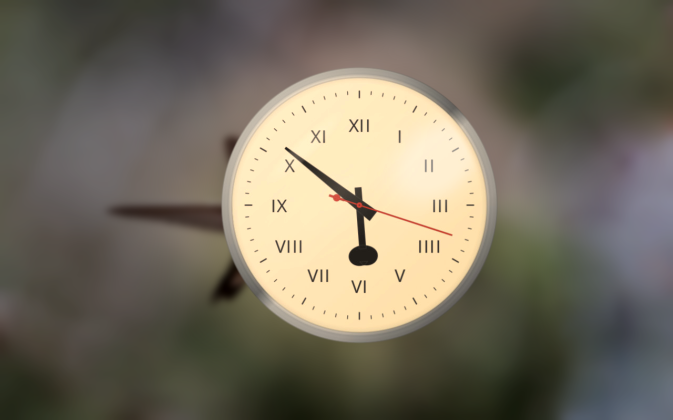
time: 5:51:18
